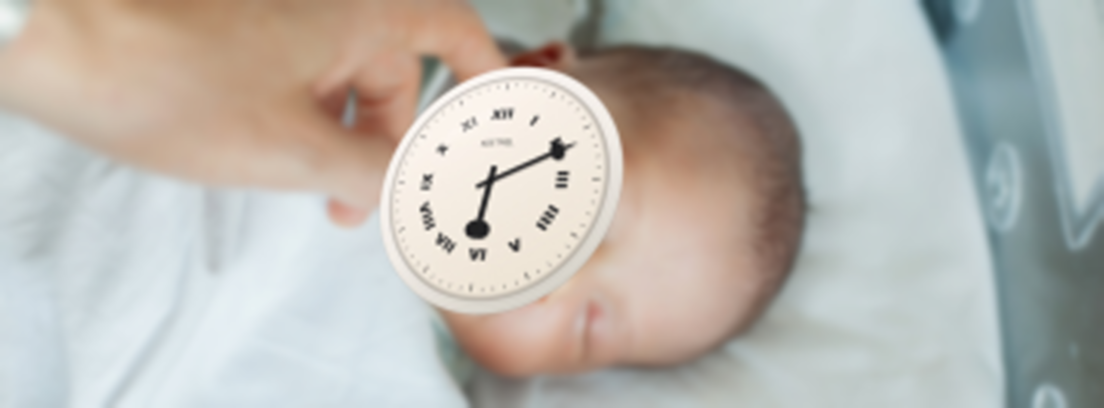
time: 6:11
